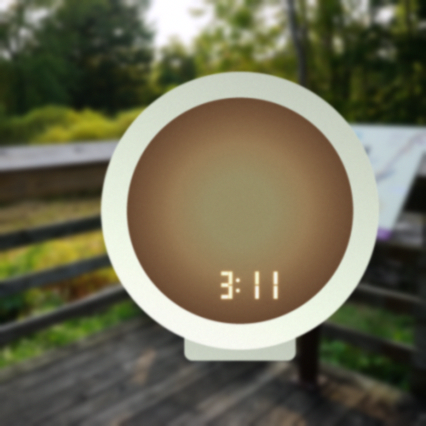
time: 3:11
